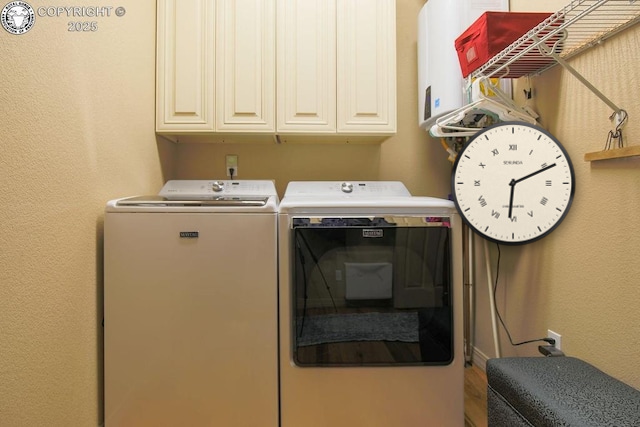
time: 6:11
